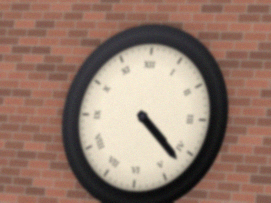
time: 4:22
